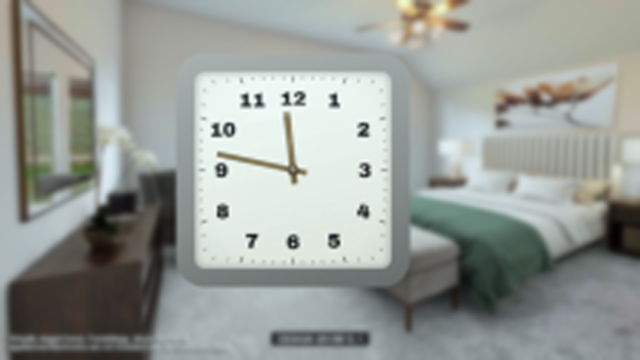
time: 11:47
